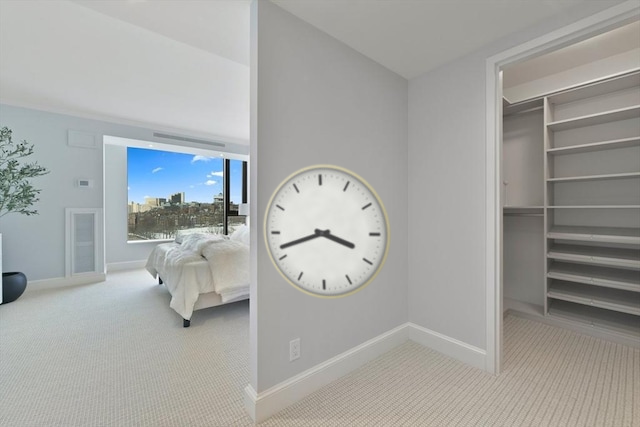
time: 3:42
